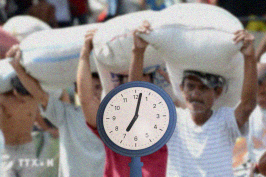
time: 7:02
